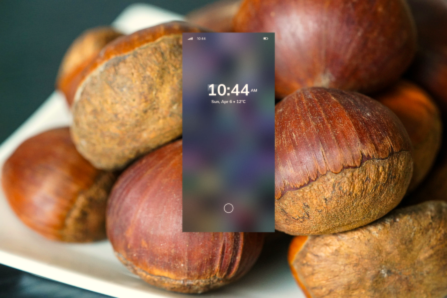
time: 10:44
